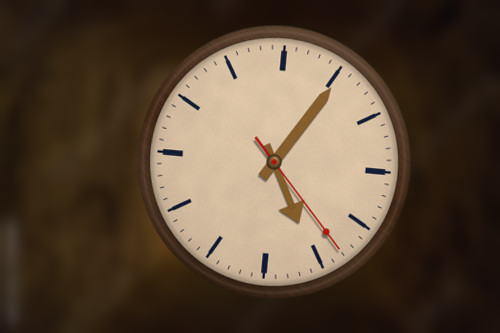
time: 5:05:23
